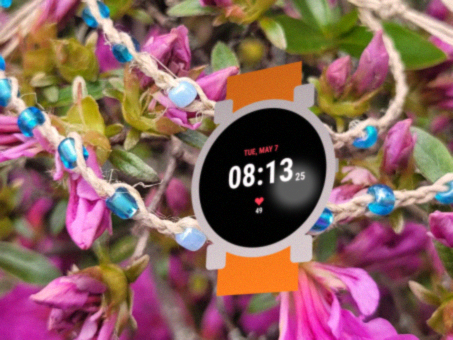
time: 8:13:25
